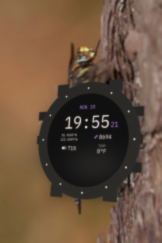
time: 19:55
